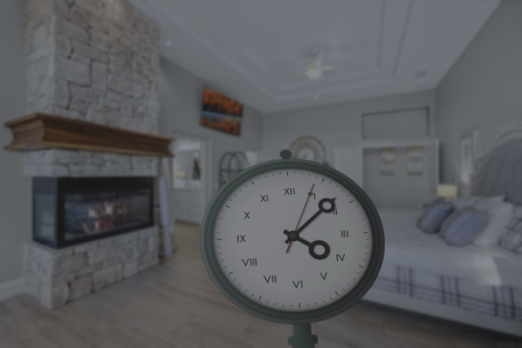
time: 4:08:04
